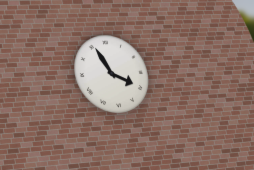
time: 3:56
